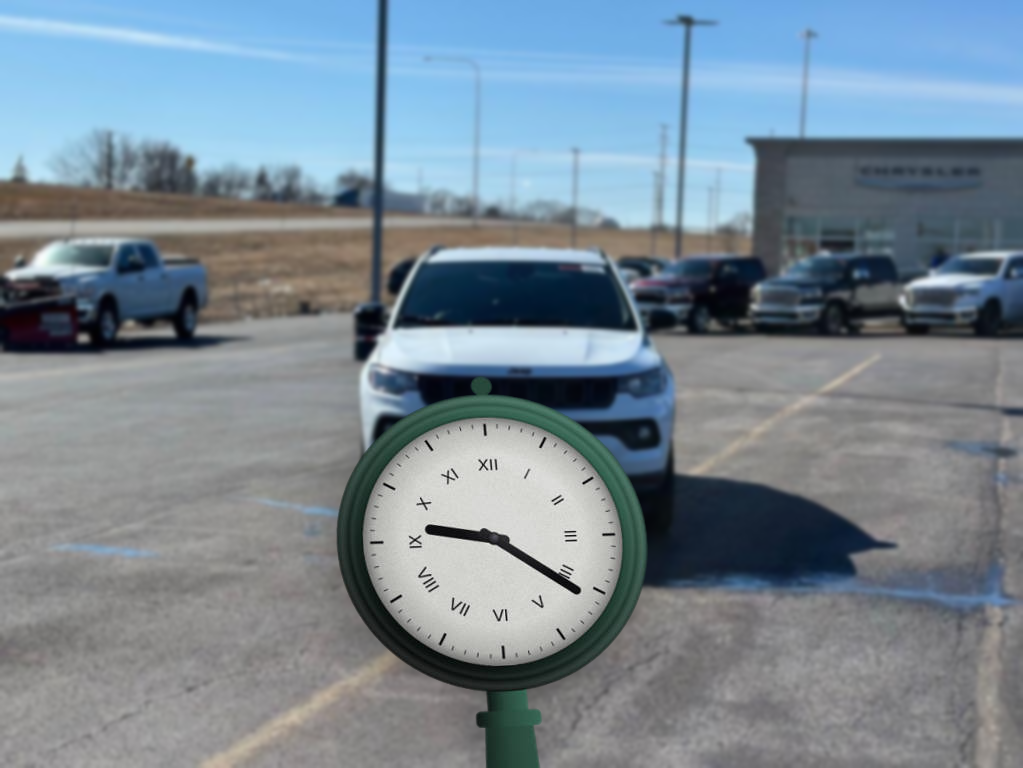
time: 9:21
